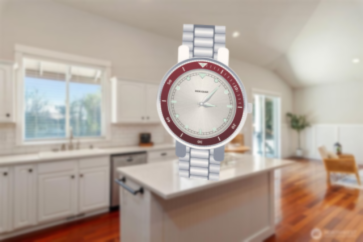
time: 3:07
